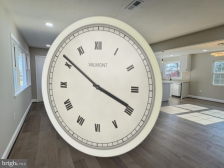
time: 3:51
